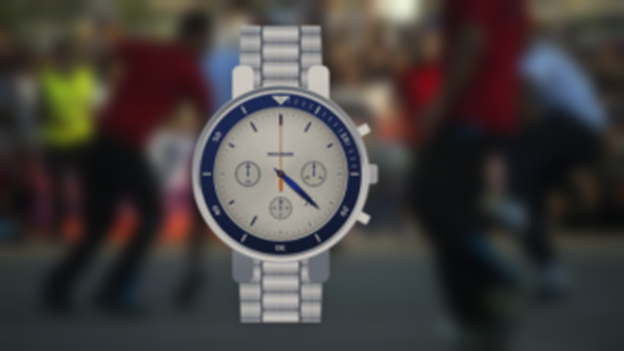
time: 4:22
